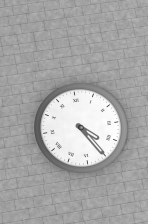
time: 4:25
